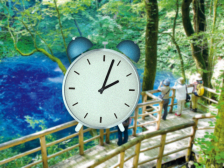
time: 2:03
